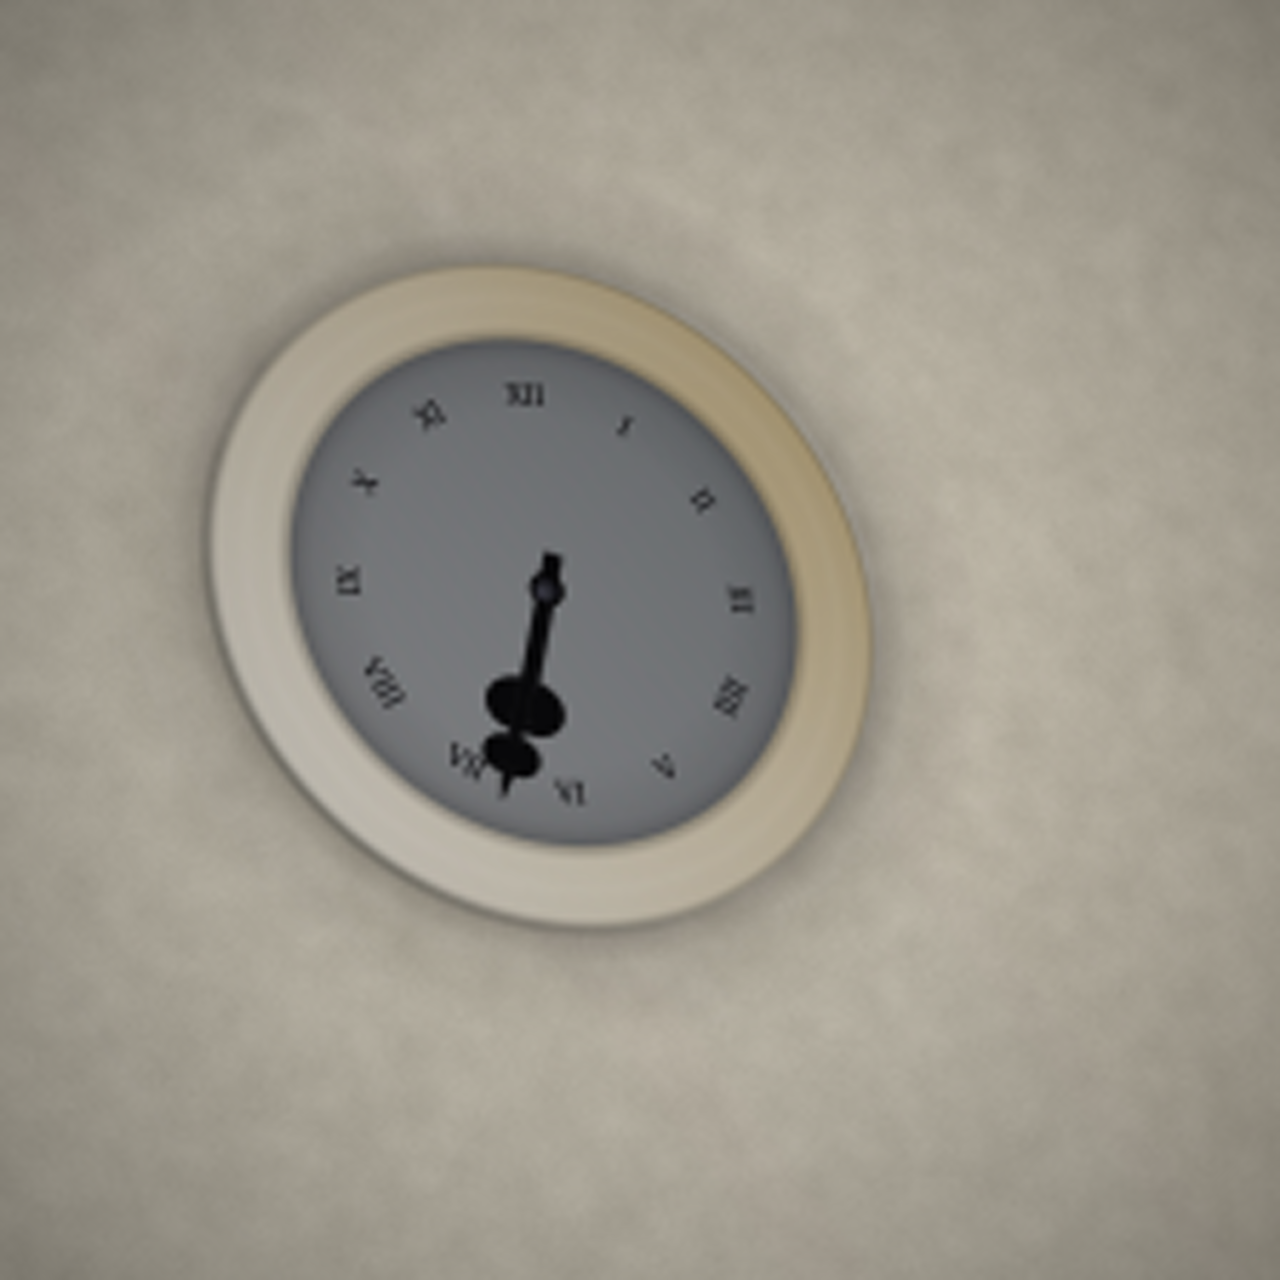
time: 6:33
